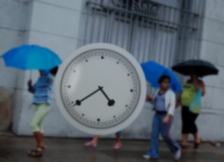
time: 4:39
